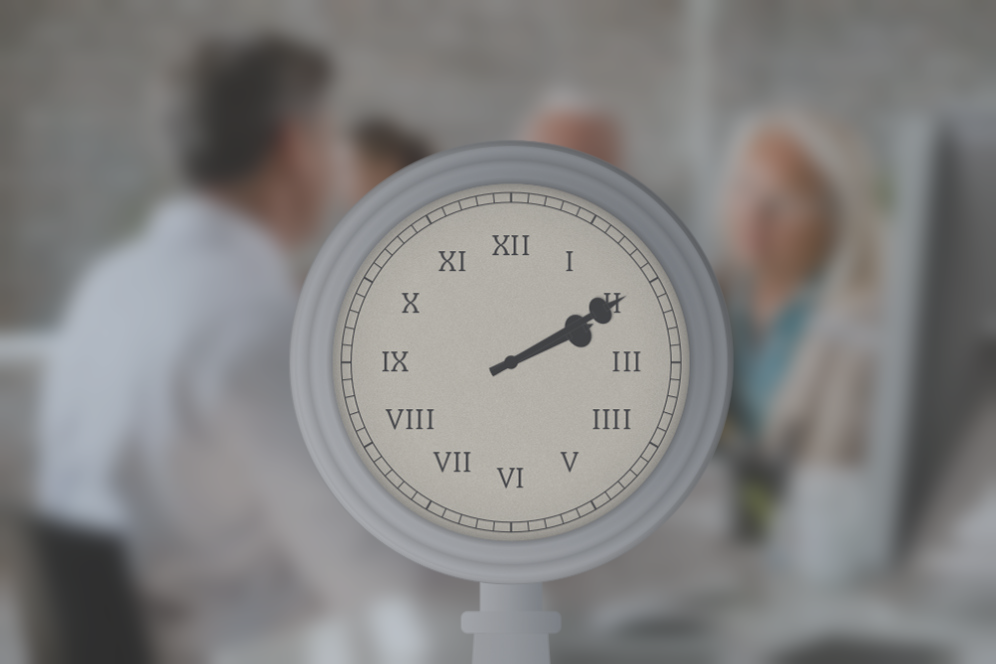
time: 2:10
